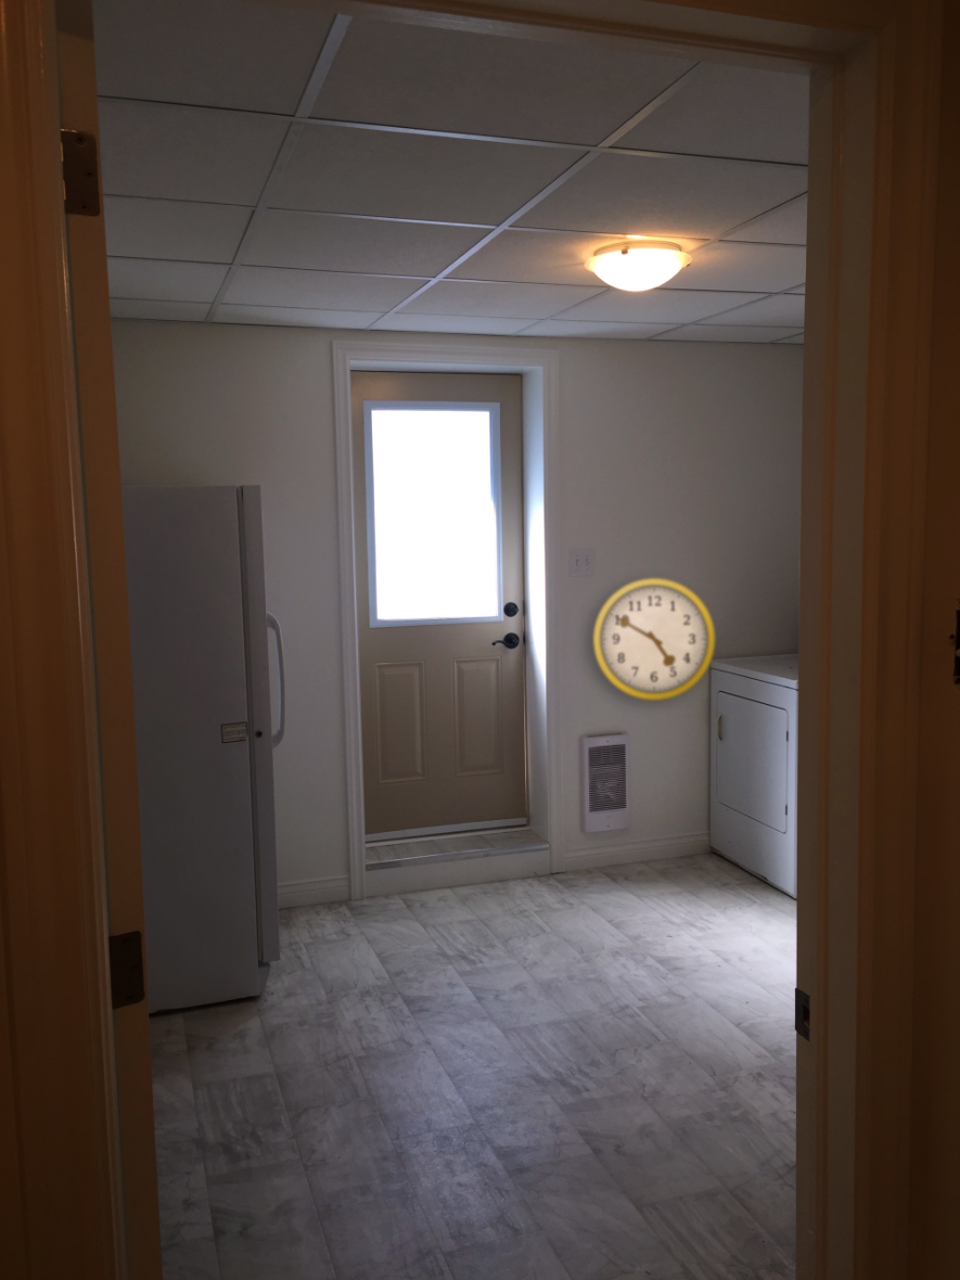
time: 4:50
